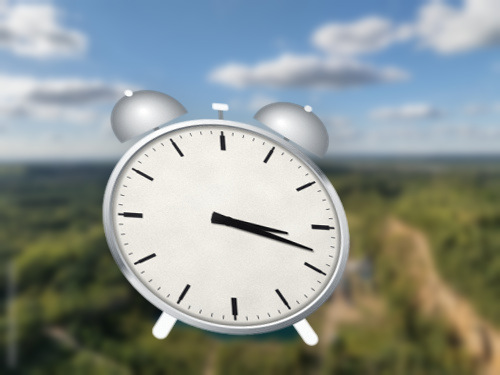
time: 3:18
